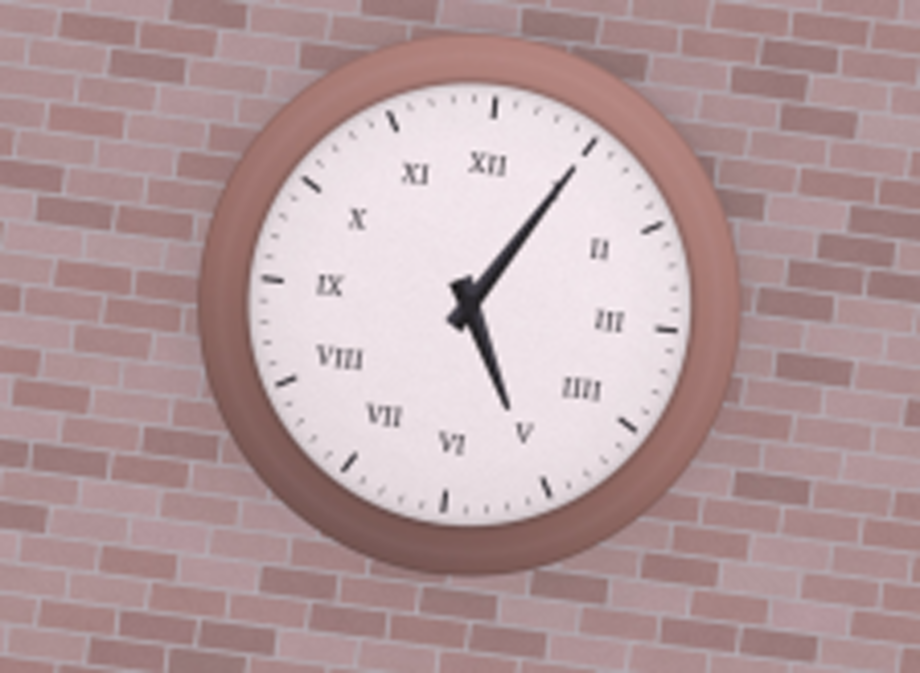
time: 5:05
